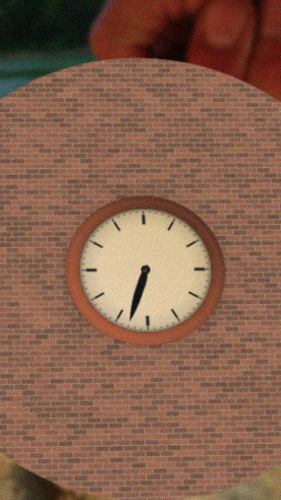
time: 6:33
